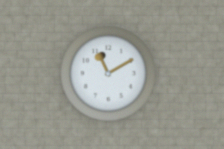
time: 11:10
